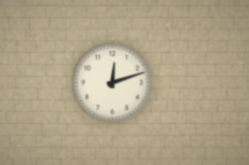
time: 12:12
